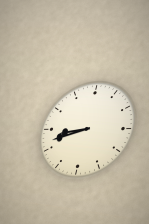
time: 8:42
